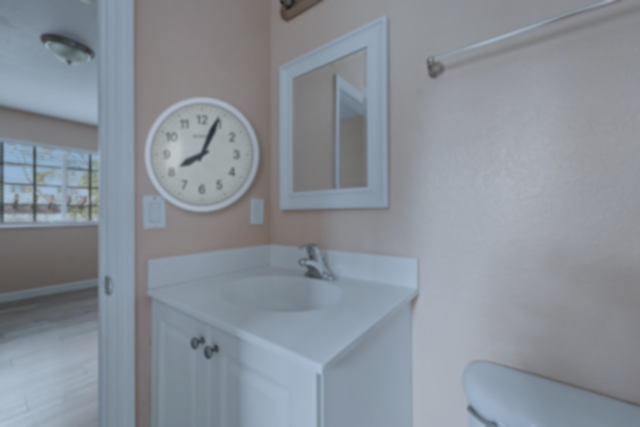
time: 8:04
